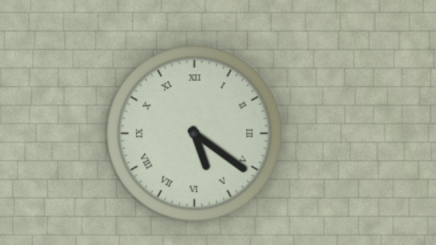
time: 5:21
